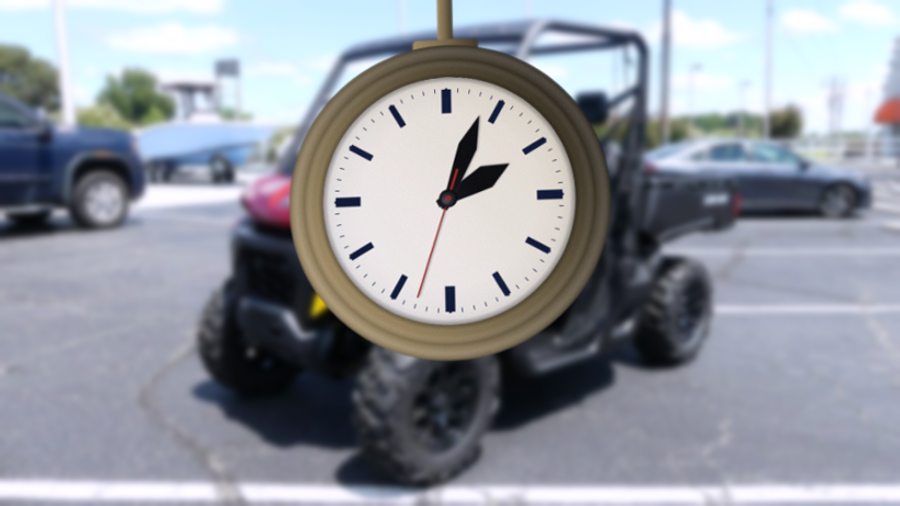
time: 2:03:33
